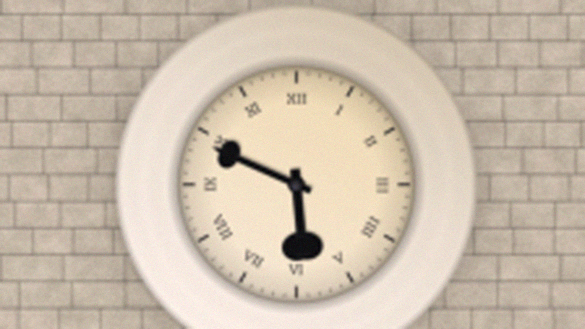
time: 5:49
